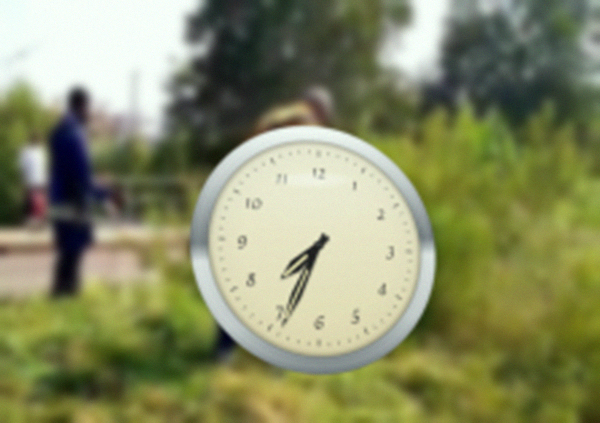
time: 7:34
